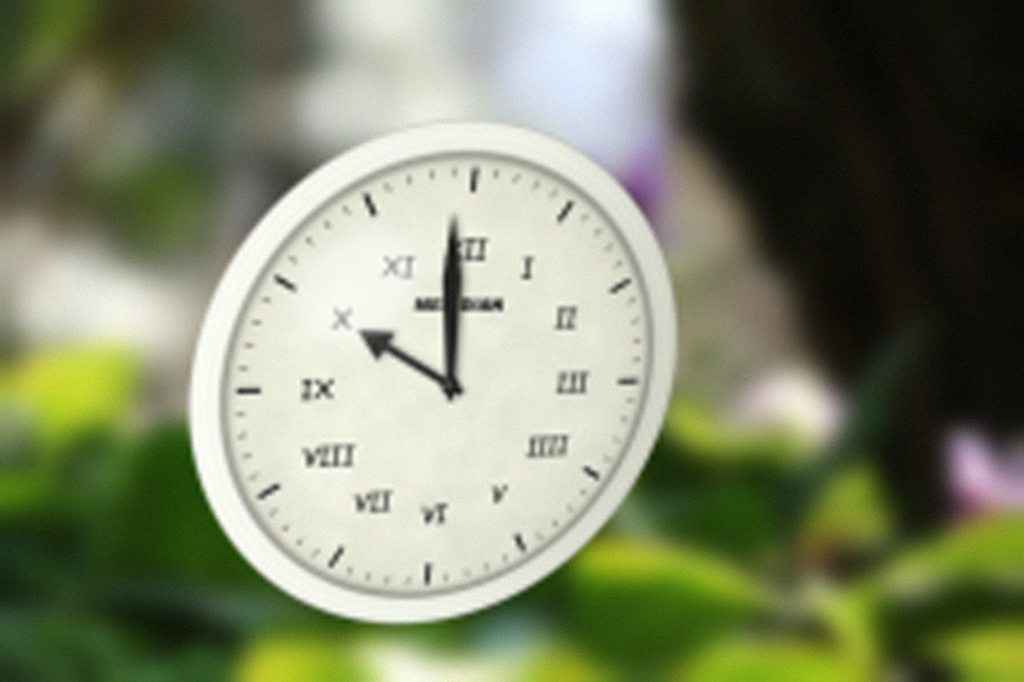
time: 9:59
